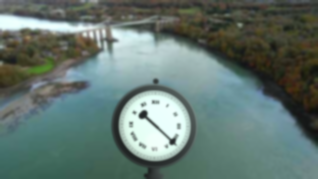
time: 10:22
